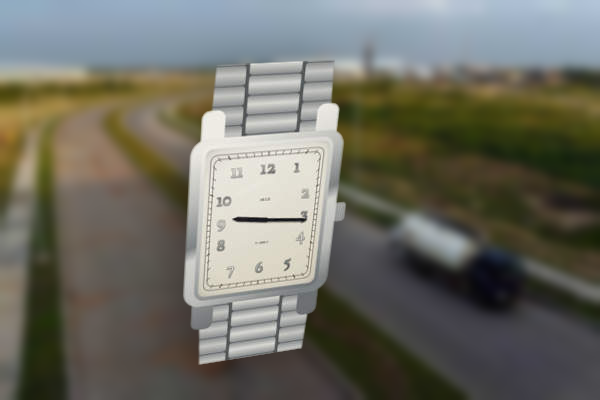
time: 9:16
